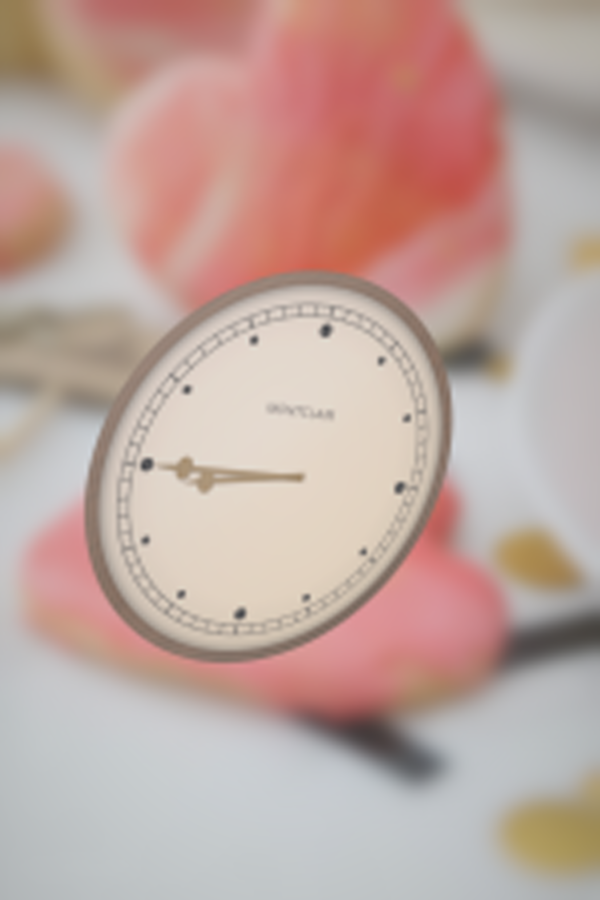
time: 8:45
